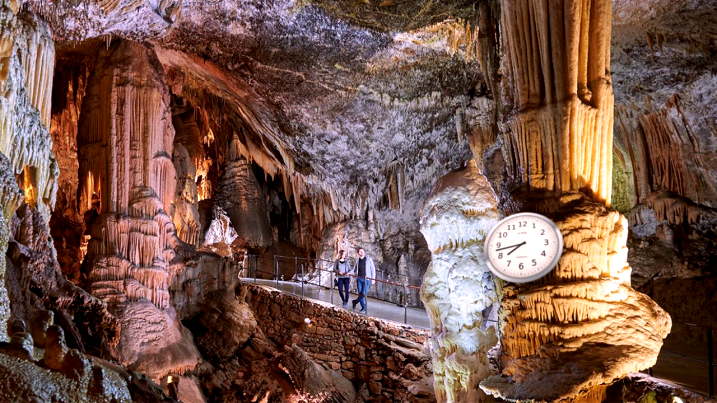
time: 7:43
